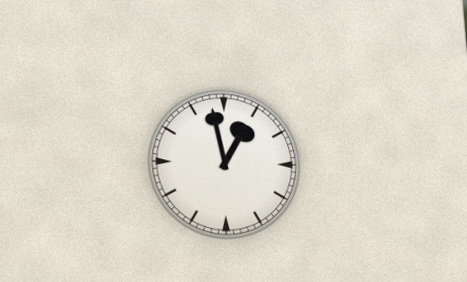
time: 12:58
